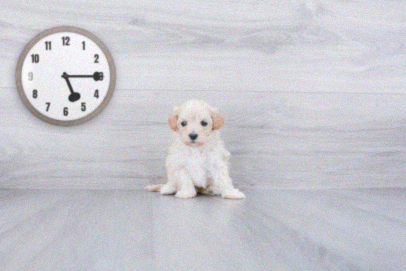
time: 5:15
